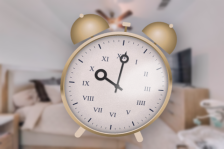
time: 10:01
